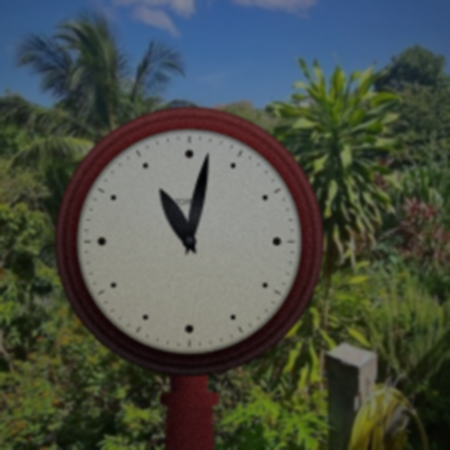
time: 11:02
